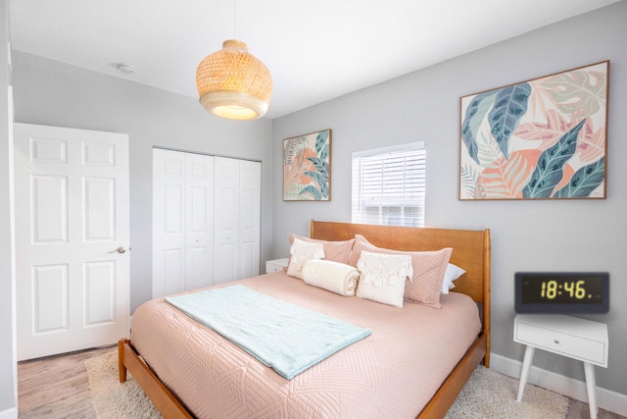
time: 18:46
